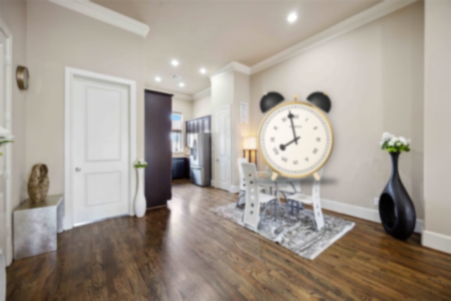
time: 7:58
